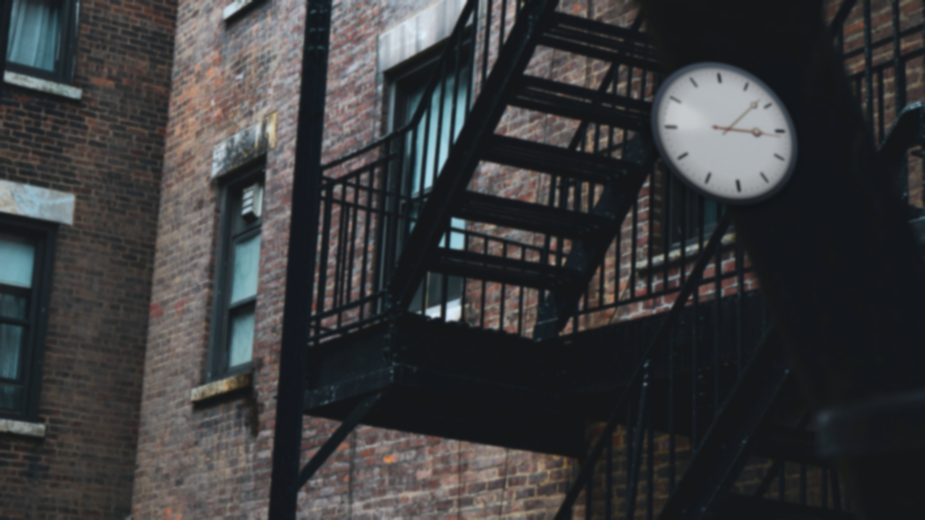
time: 3:08:16
